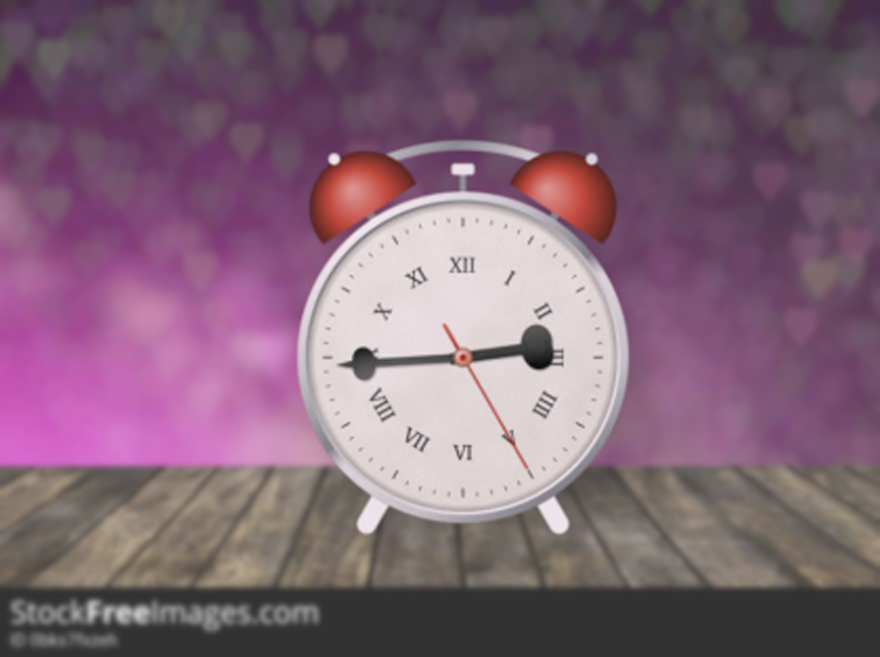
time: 2:44:25
